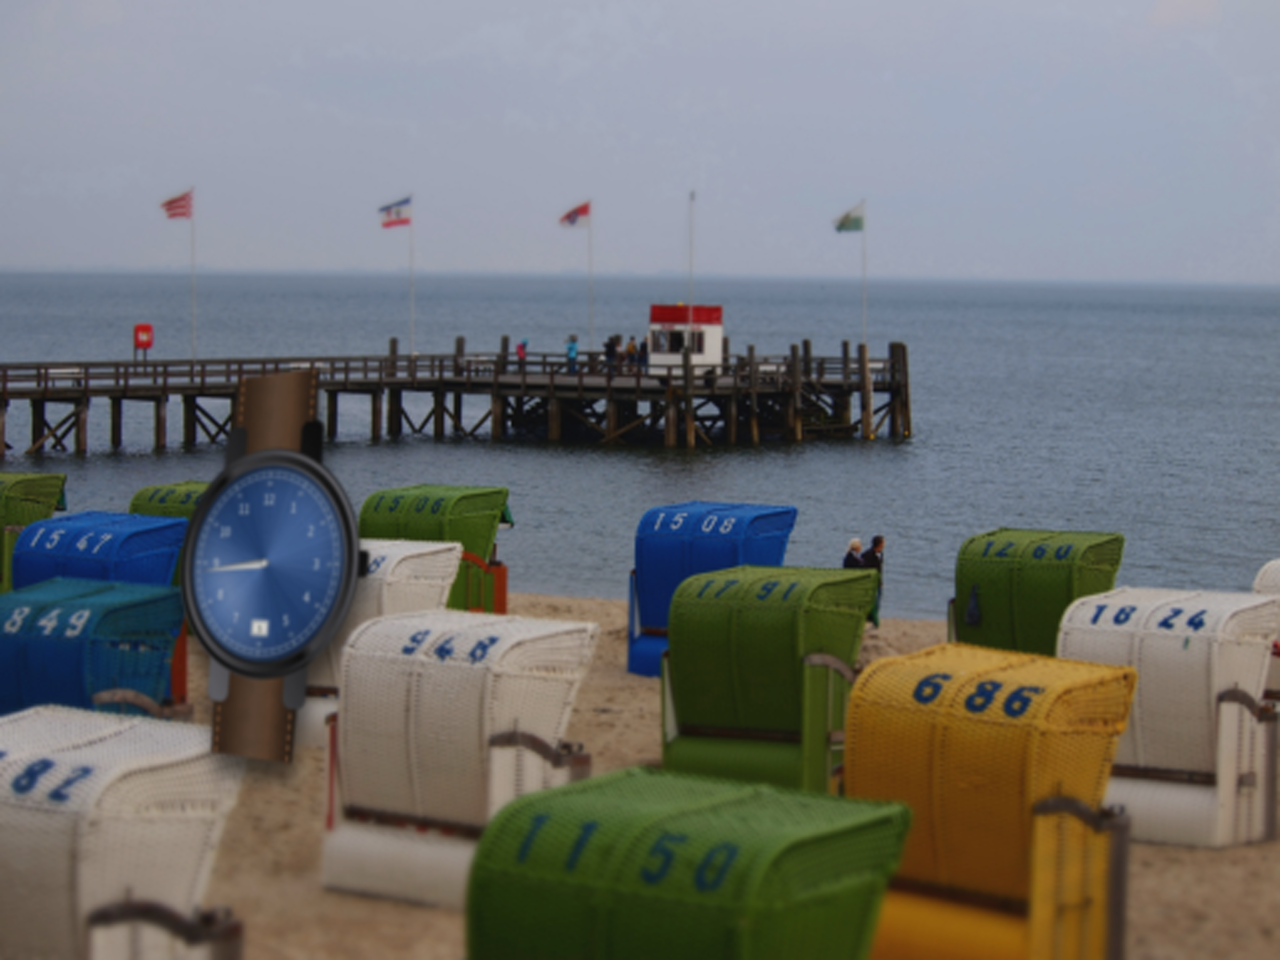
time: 8:44
